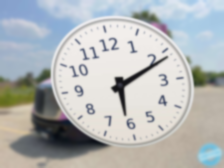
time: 6:11
